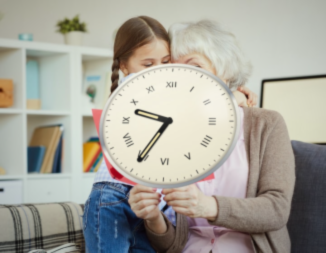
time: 9:35
